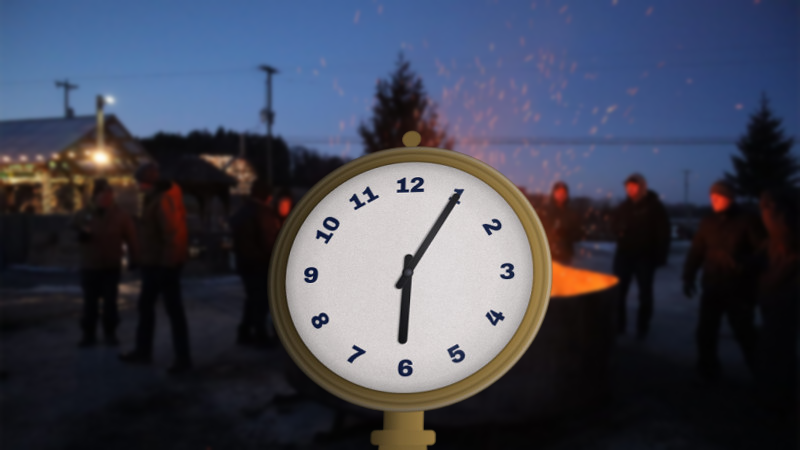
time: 6:05
